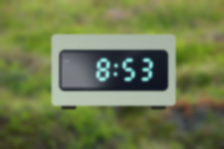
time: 8:53
